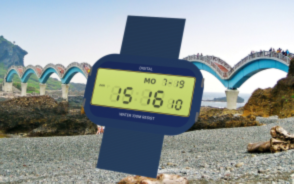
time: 15:16:10
